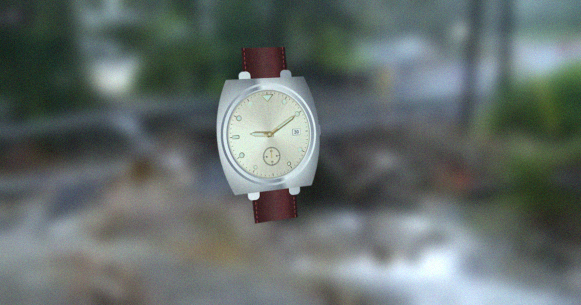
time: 9:10
